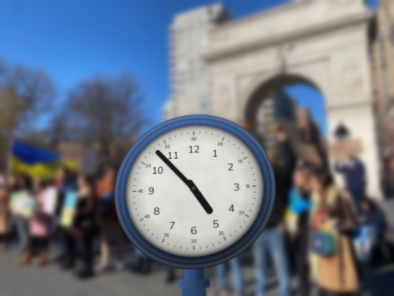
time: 4:53
